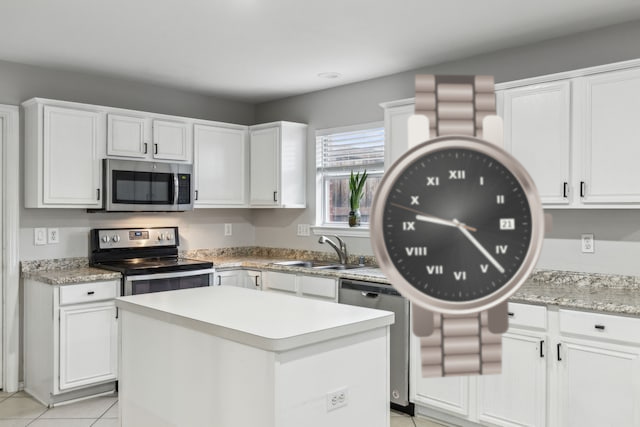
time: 9:22:48
